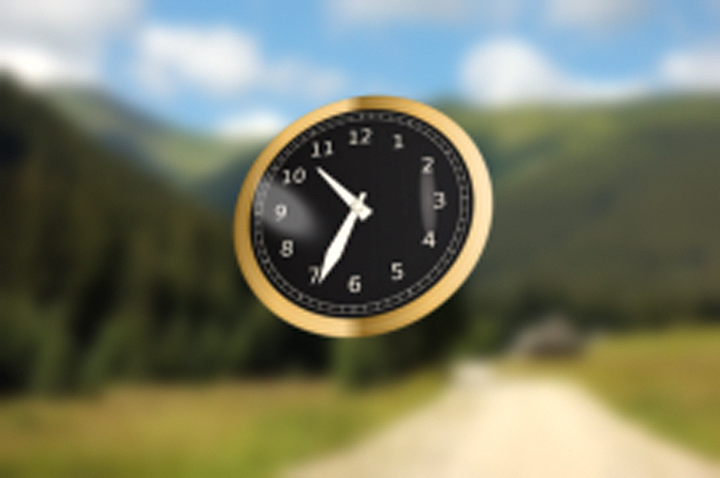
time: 10:34
